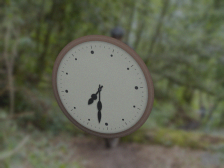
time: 7:32
